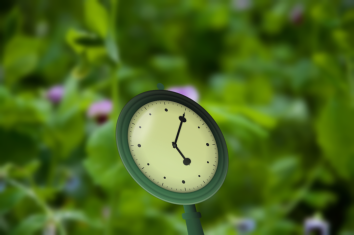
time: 5:05
